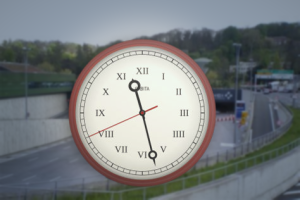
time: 11:27:41
